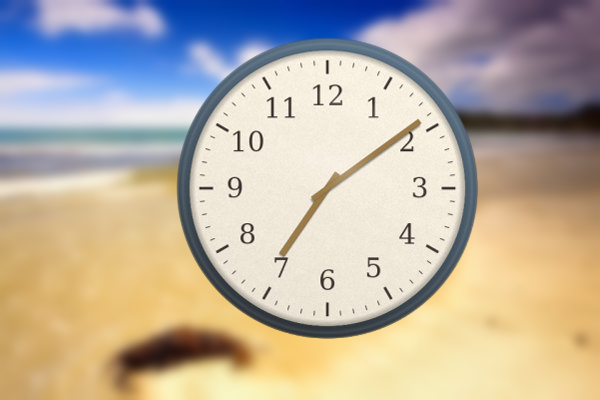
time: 7:09
